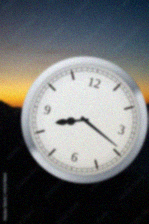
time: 8:19
